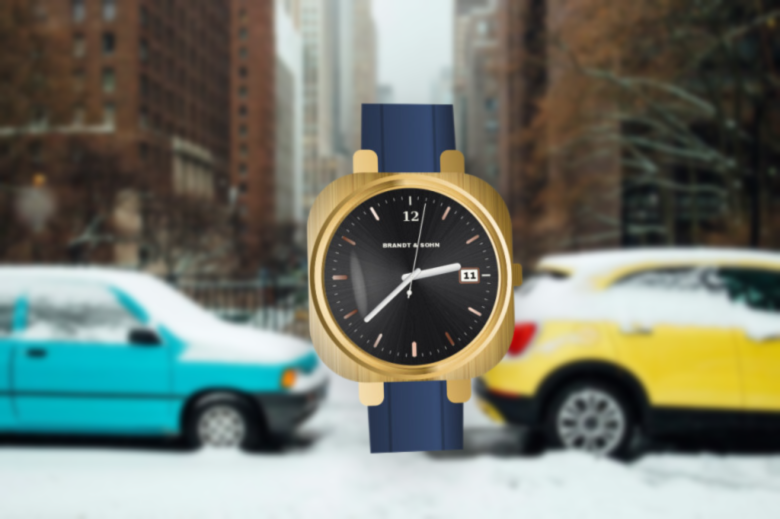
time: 2:38:02
